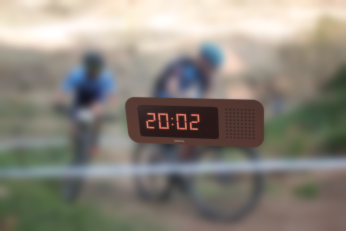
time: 20:02
